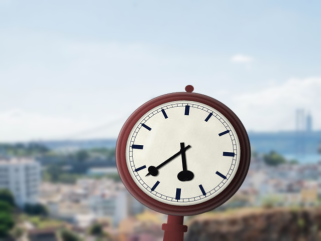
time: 5:38
